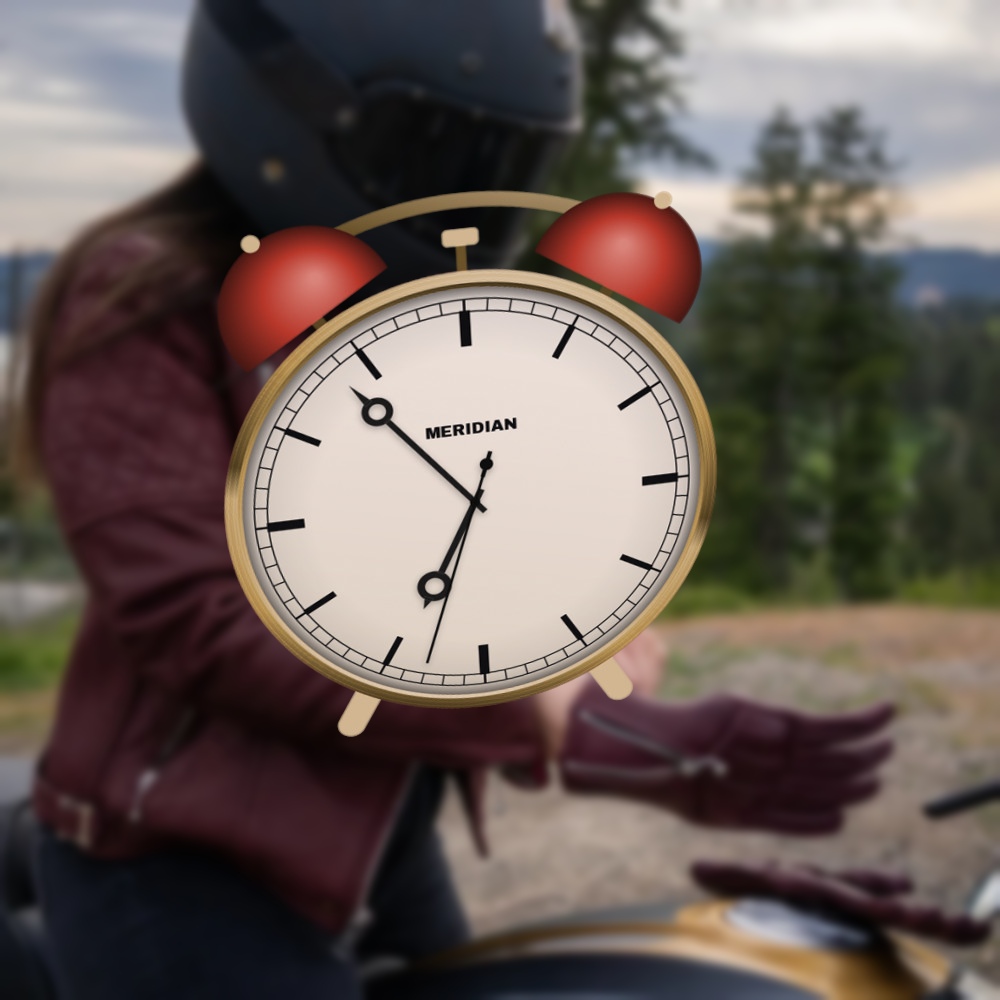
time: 6:53:33
